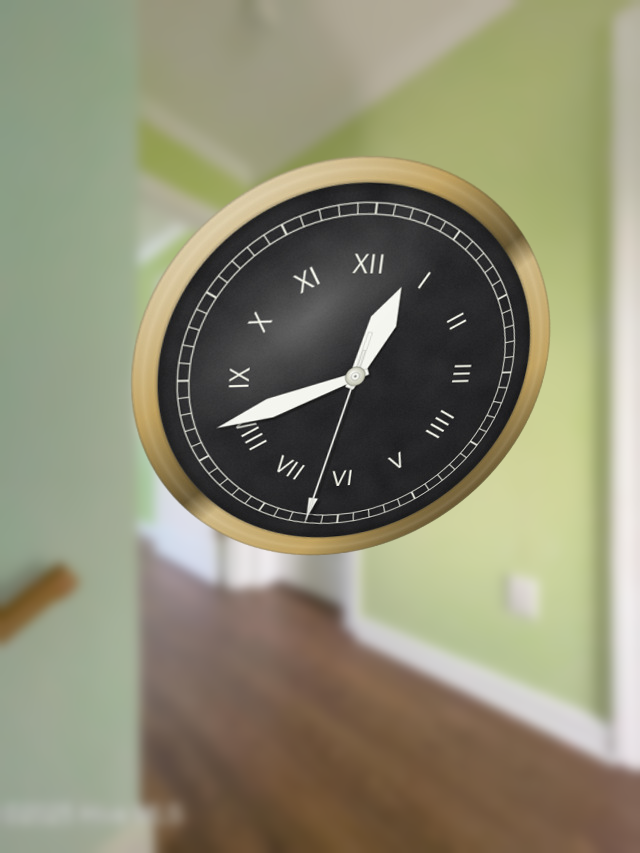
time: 12:41:32
